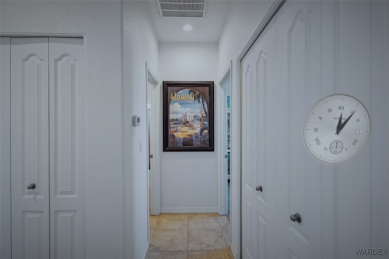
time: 12:06
